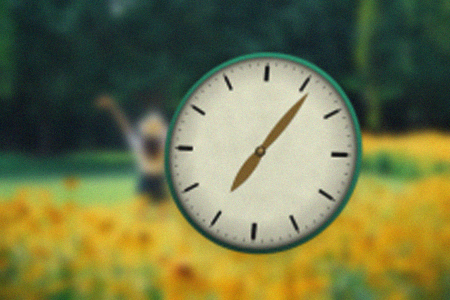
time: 7:06
